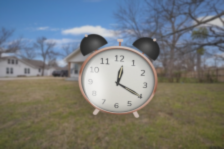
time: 12:20
